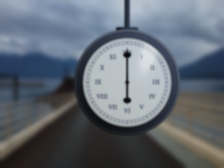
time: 6:00
